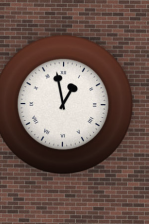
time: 12:58
